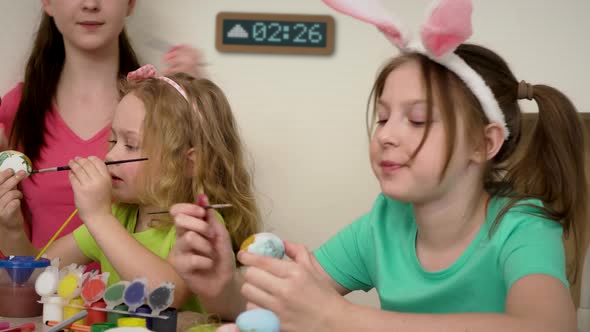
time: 2:26
